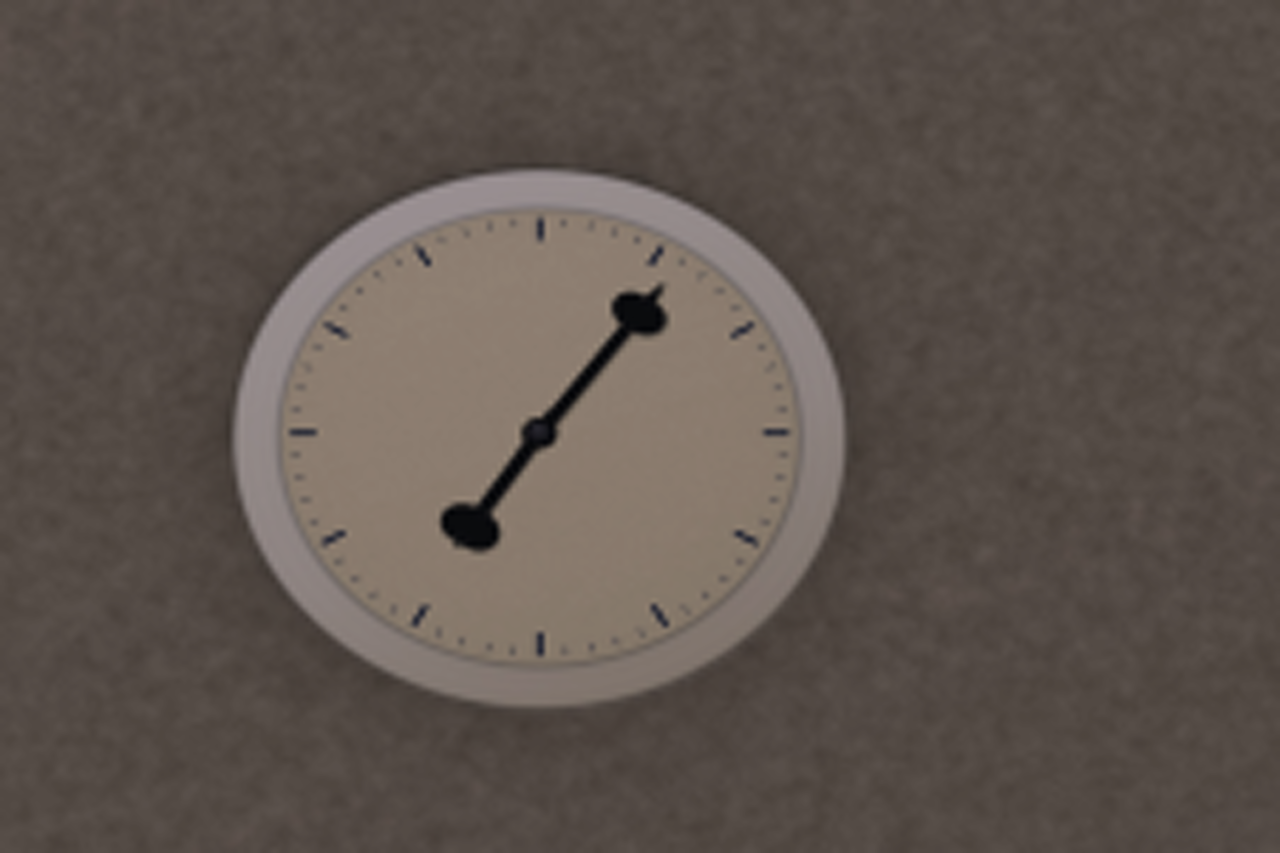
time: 7:06
